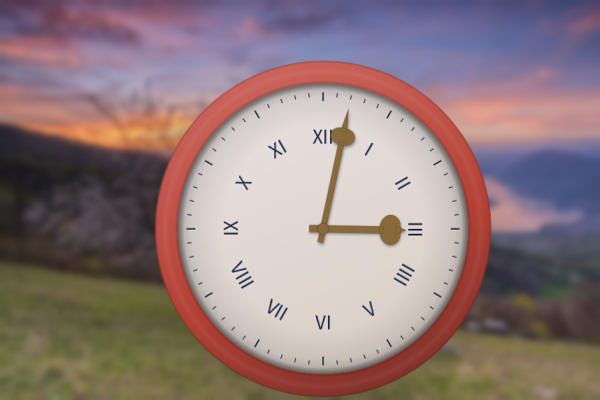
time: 3:02
